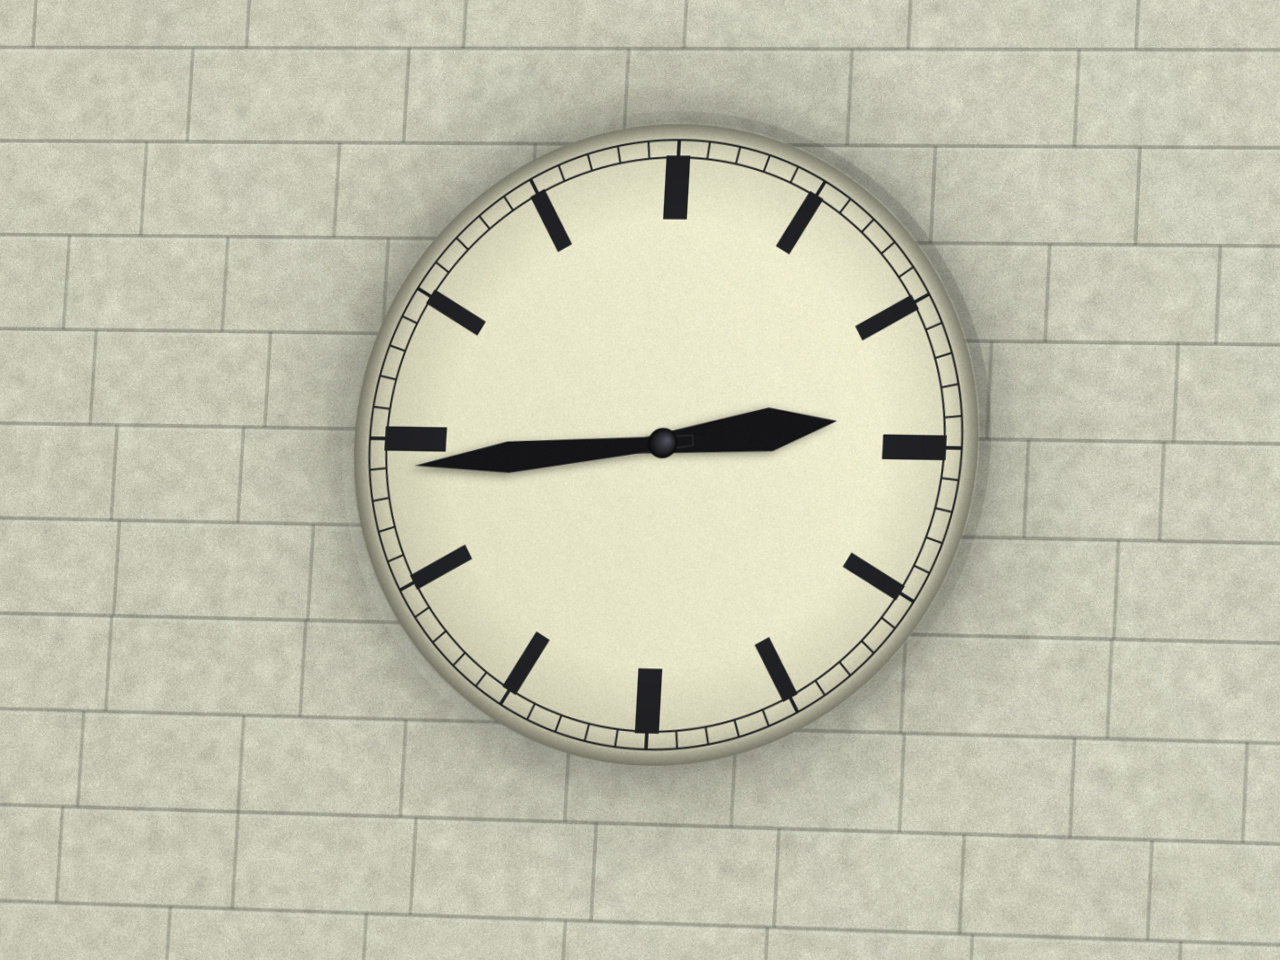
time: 2:44
